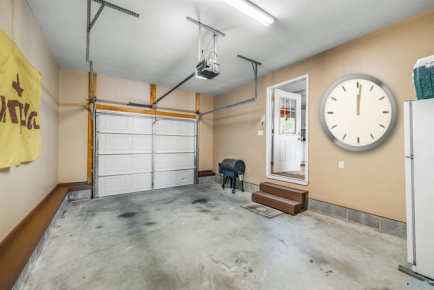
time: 12:01
